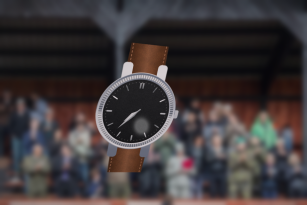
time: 7:37
